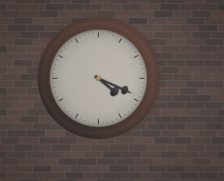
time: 4:19
